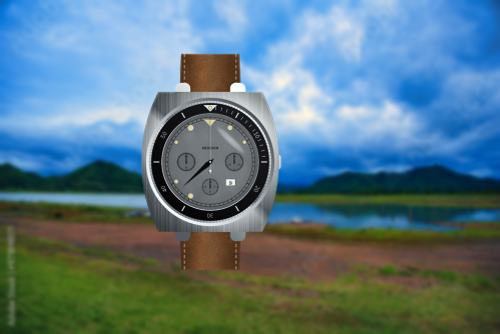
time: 7:38
